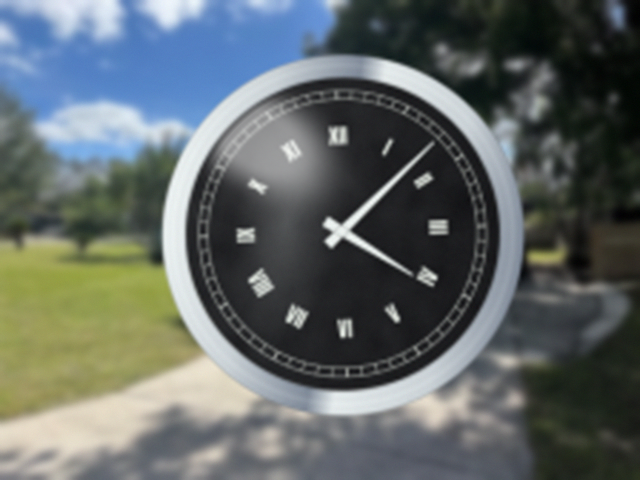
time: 4:08
